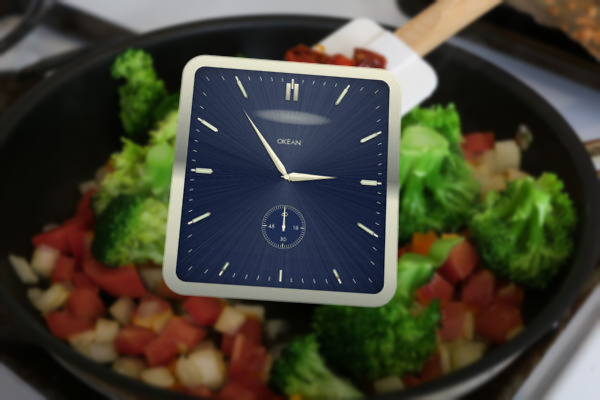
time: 2:54
